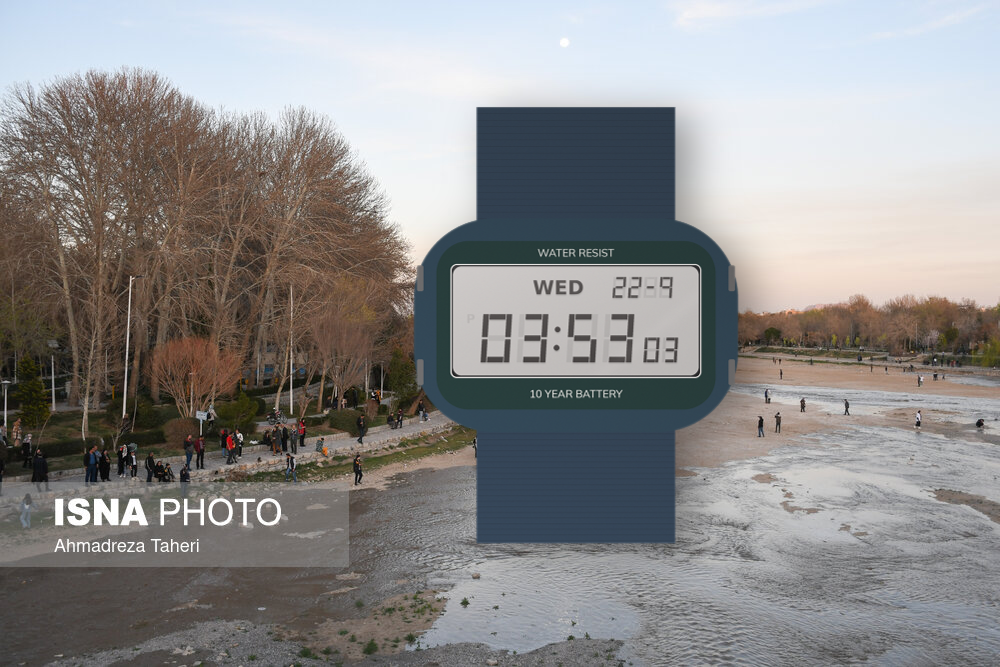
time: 3:53:03
